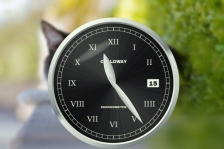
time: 11:24
